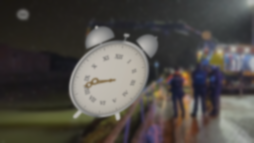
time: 8:42
